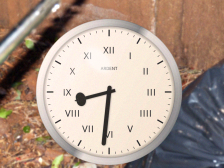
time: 8:31
